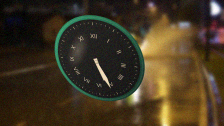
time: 5:26
